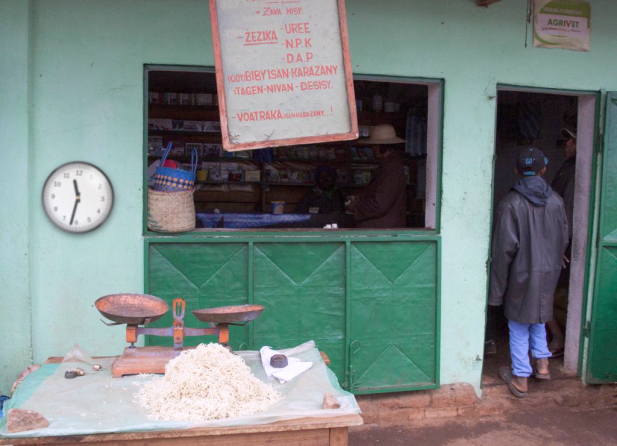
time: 11:32
